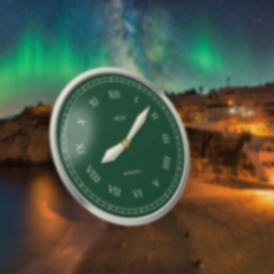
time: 8:08
